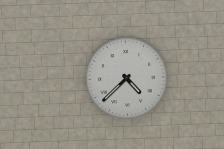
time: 4:38
